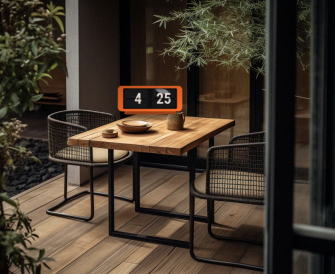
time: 4:25
